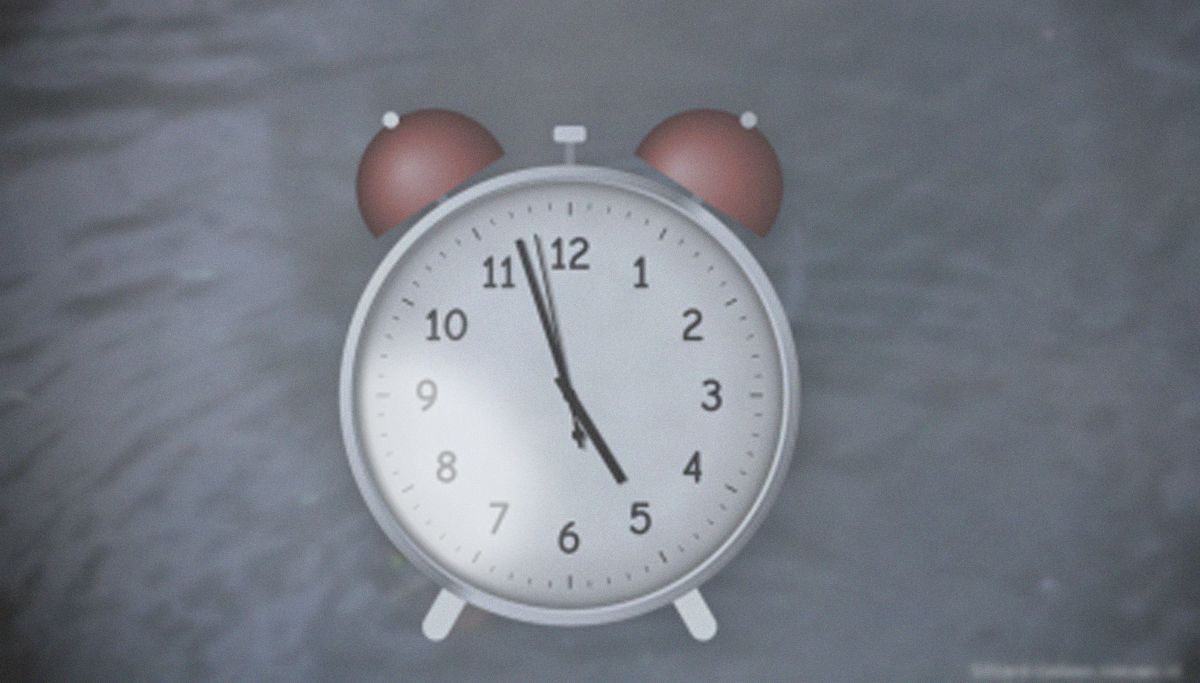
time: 4:56:58
